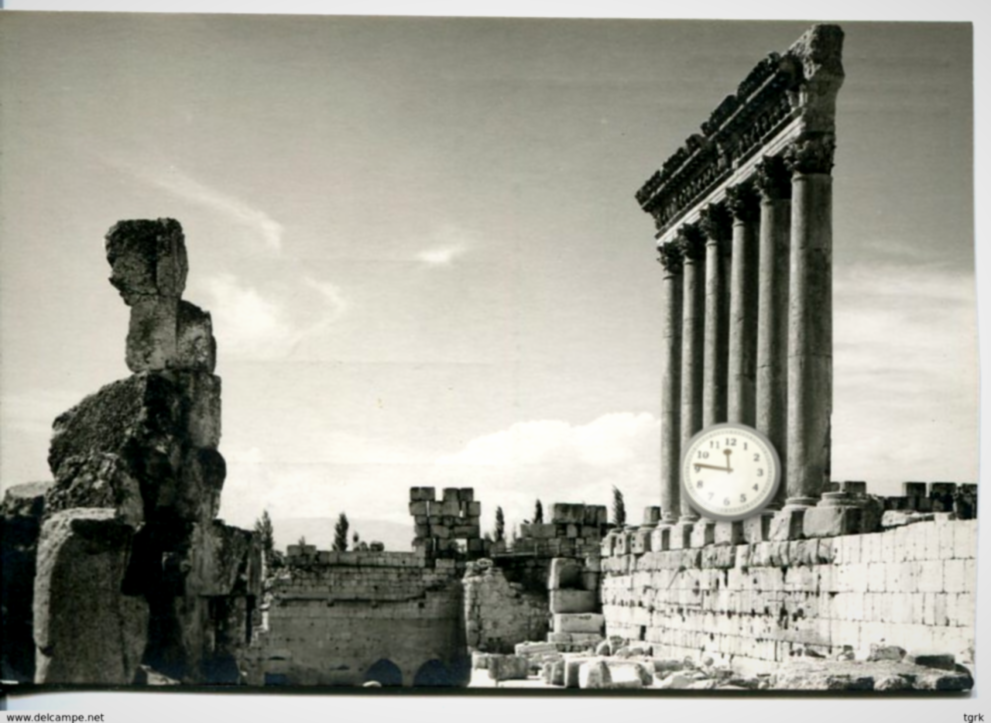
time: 11:46
